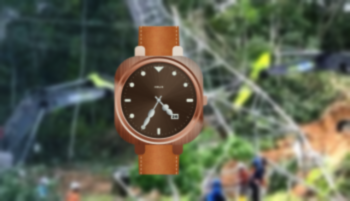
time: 4:35
